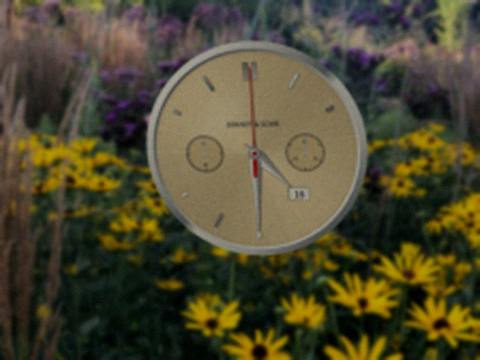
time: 4:30
